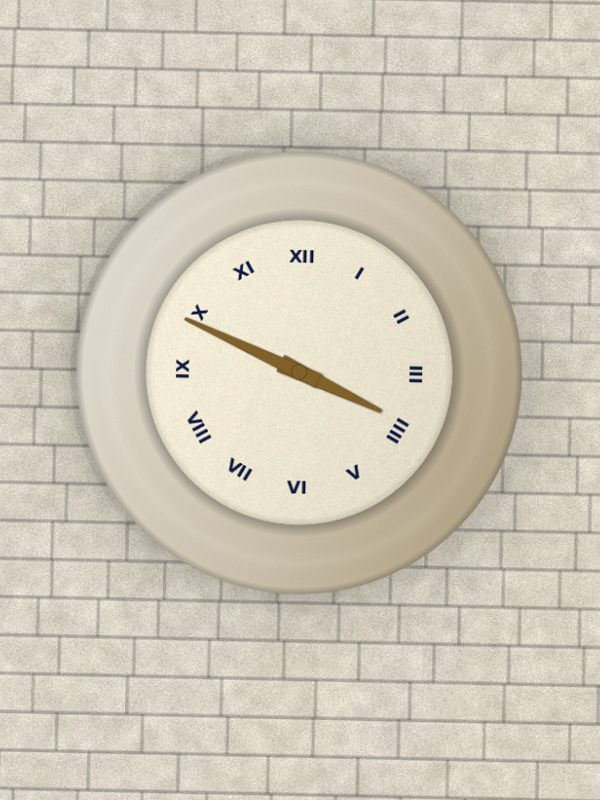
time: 3:49
